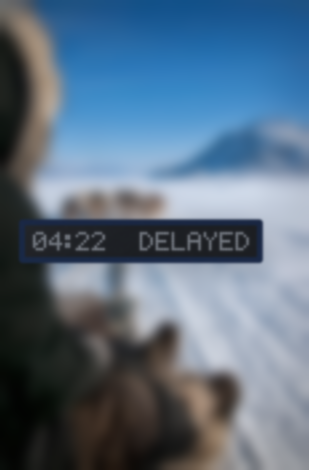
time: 4:22
